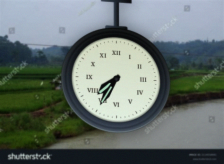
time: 7:35
